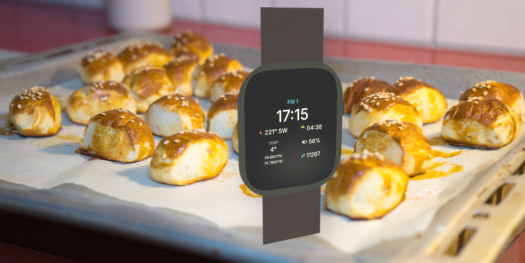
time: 17:15
